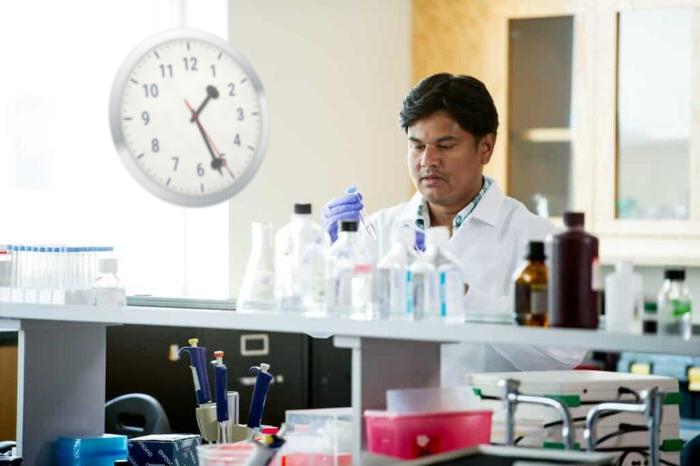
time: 1:26:25
